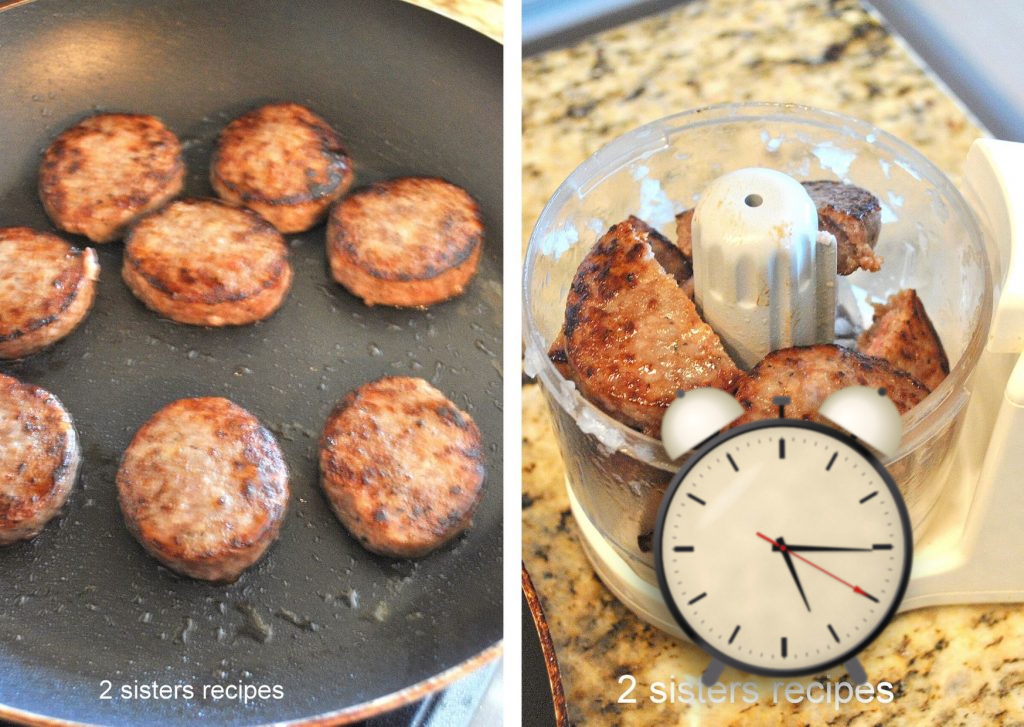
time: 5:15:20
